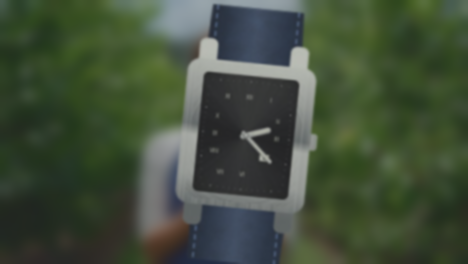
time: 2:22
